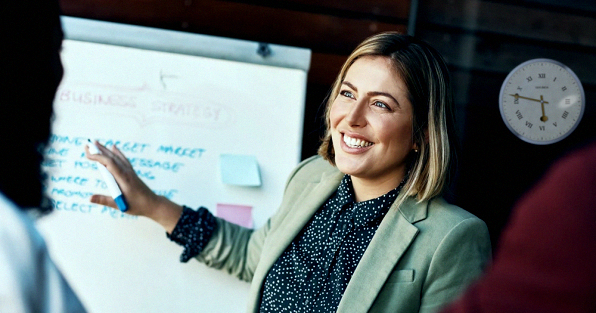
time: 5:47
